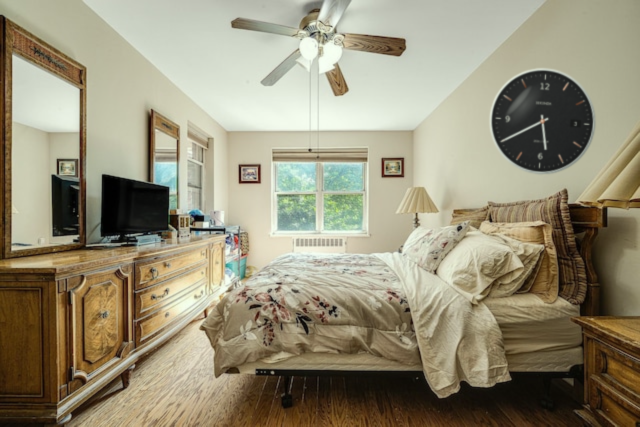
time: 5:40
